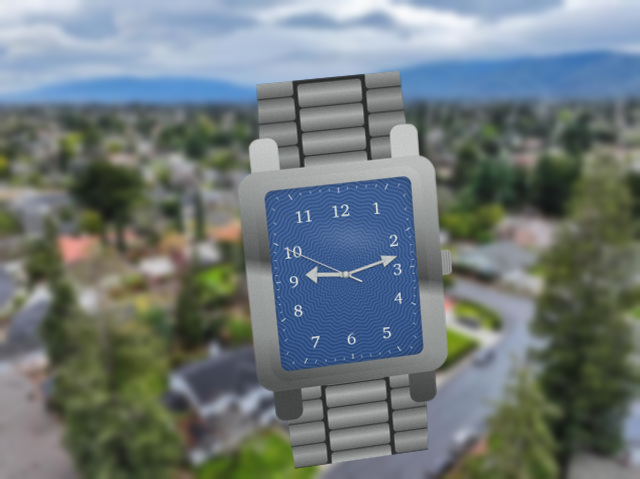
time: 9:12:50
